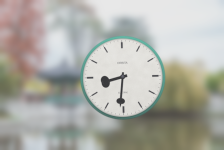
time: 8:31
